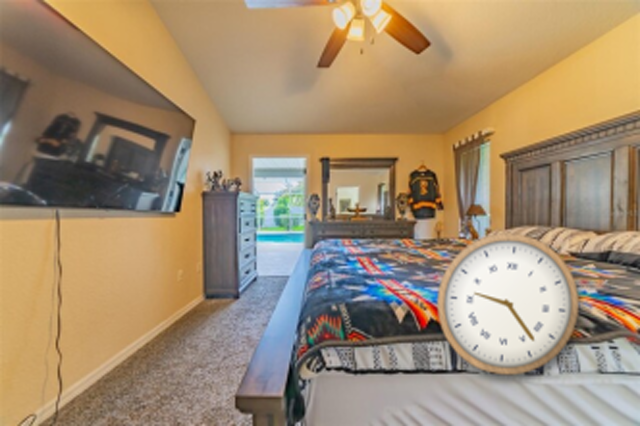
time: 9:23
